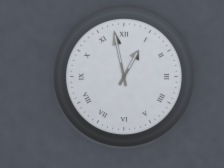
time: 12:58
